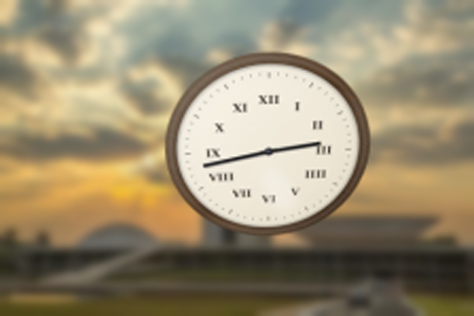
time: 2:43
